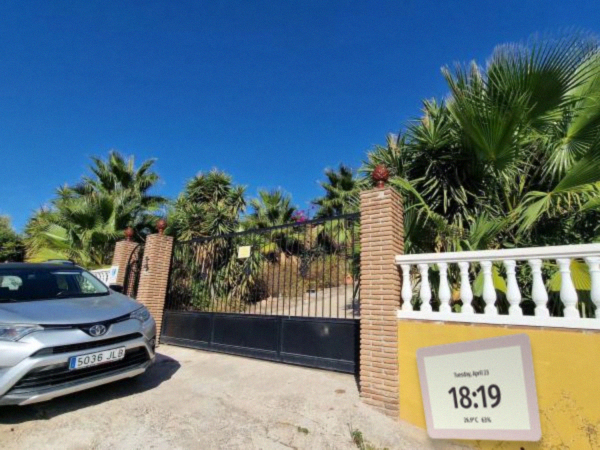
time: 18:19
